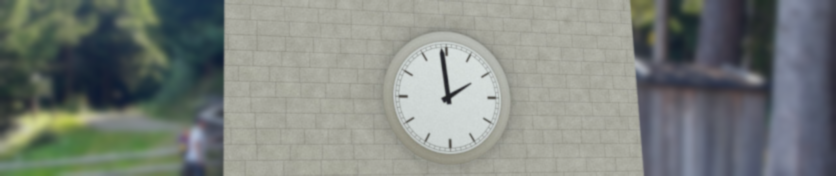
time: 1:59
